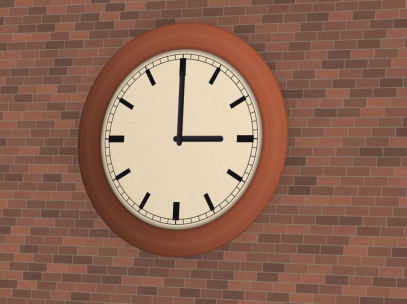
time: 3:00
